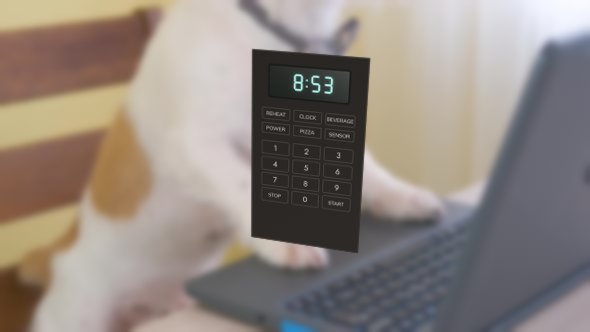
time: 8:53
